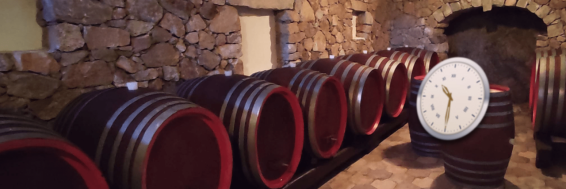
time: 10:30
